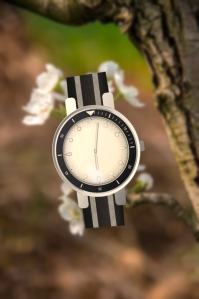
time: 6:02
